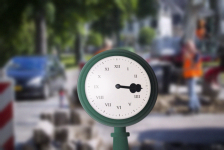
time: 3:16
